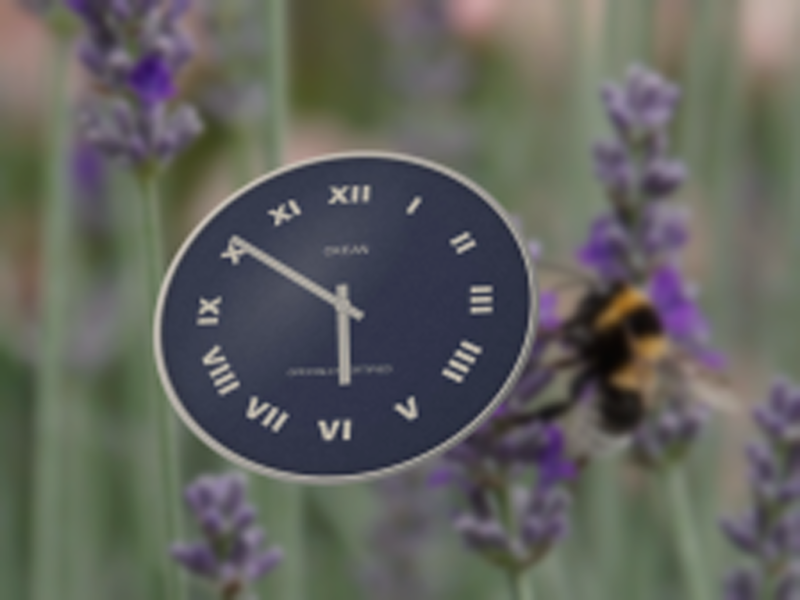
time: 5:51
